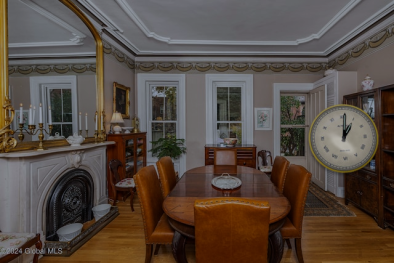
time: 1:01
